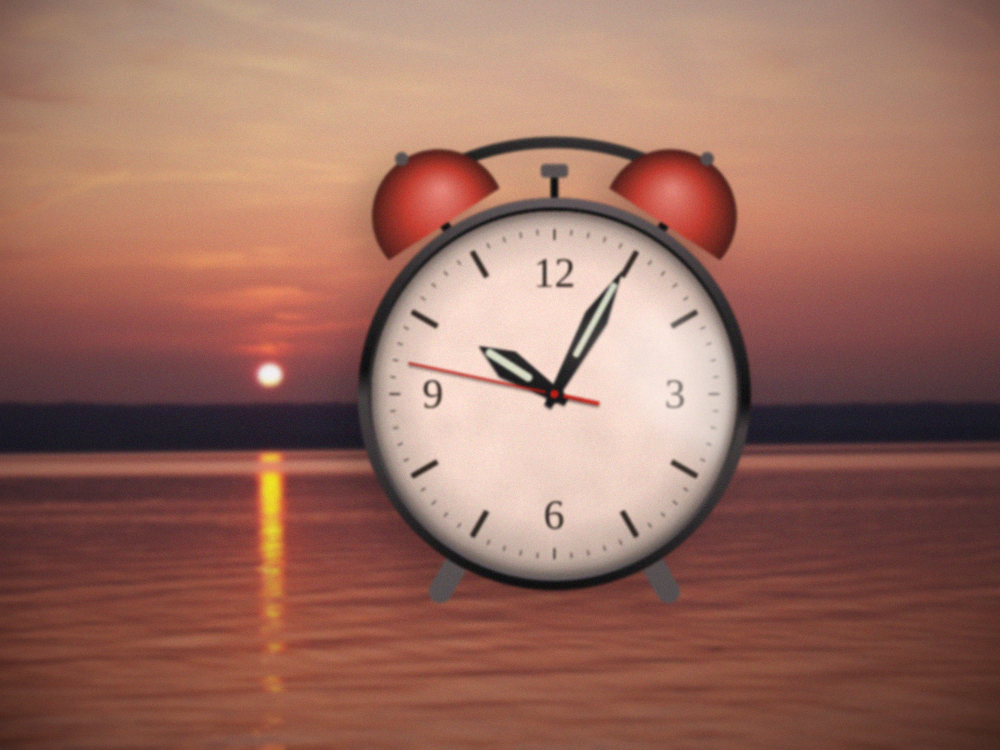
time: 10:04:47
